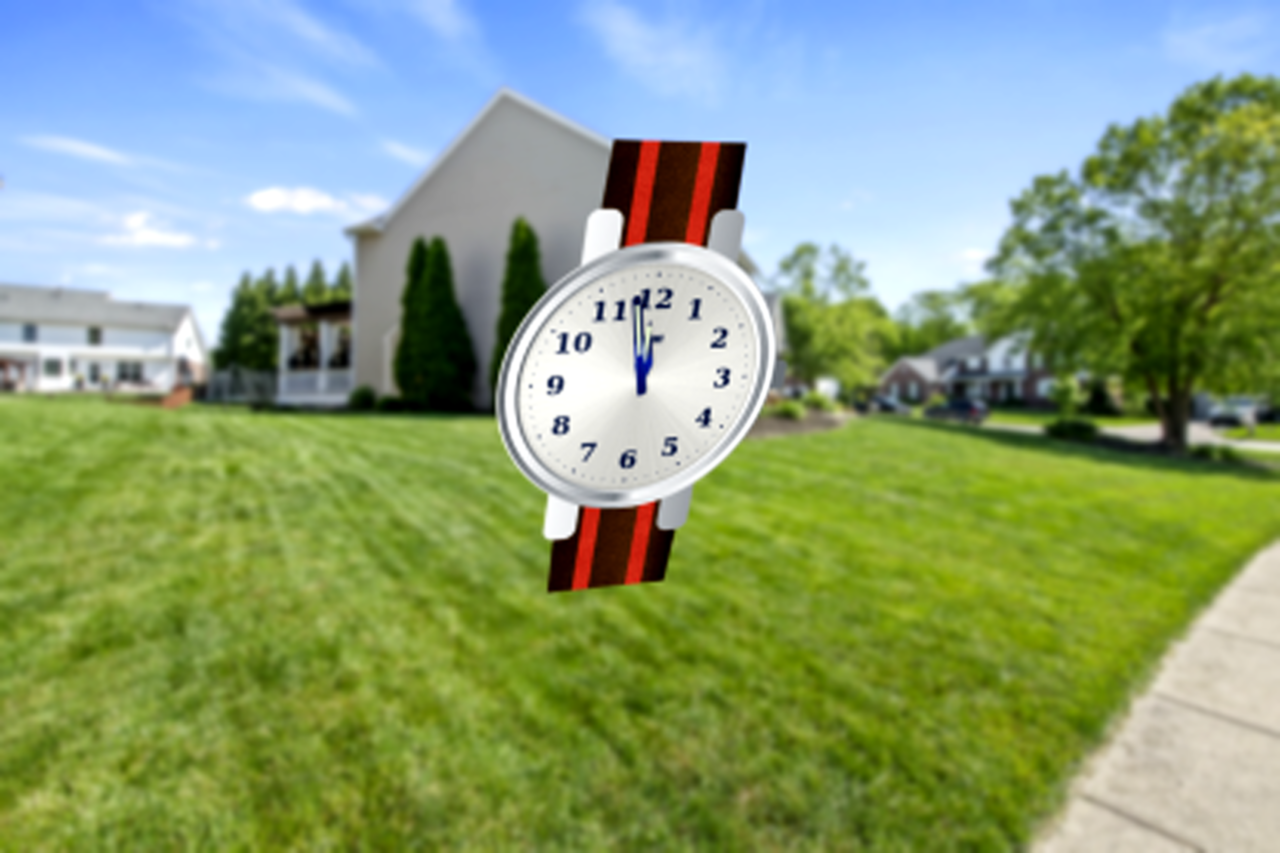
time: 11:58
